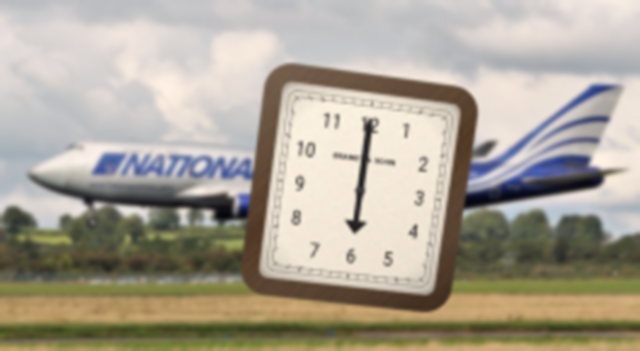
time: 6:00
